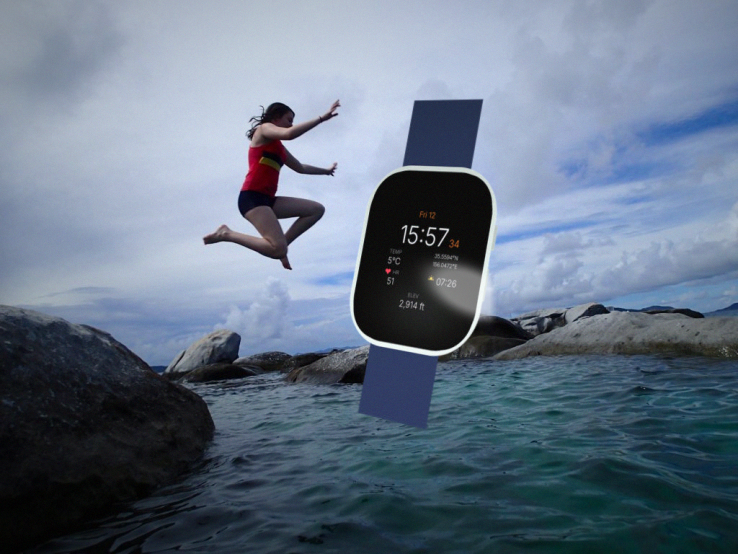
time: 15:57:34
